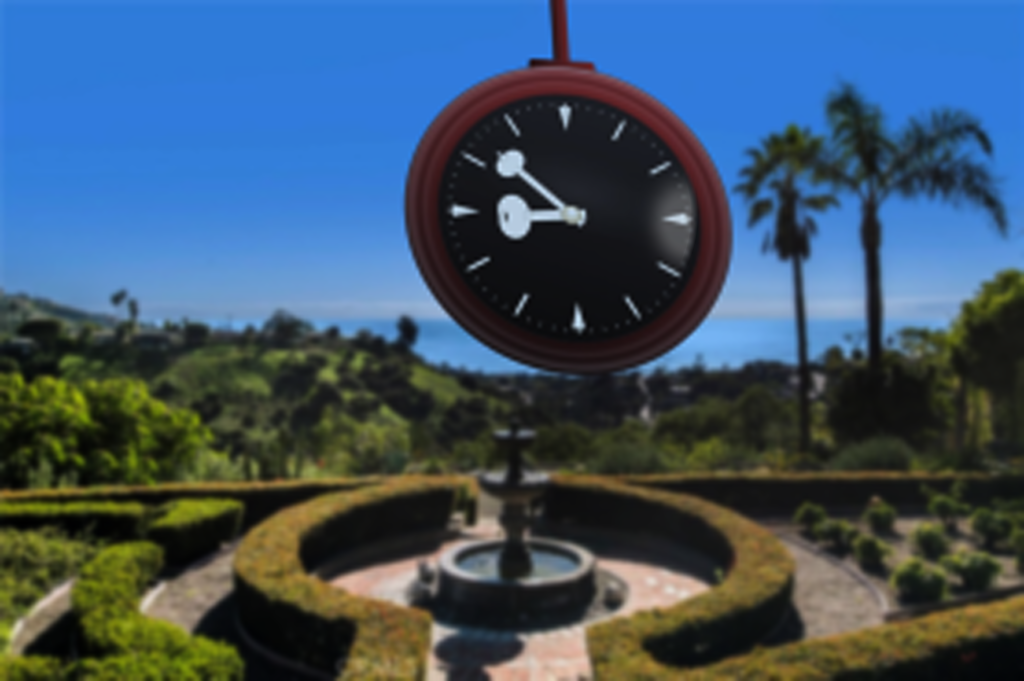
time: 8:52
